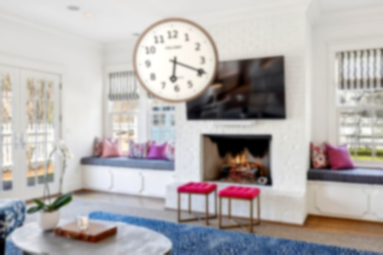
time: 6:19
